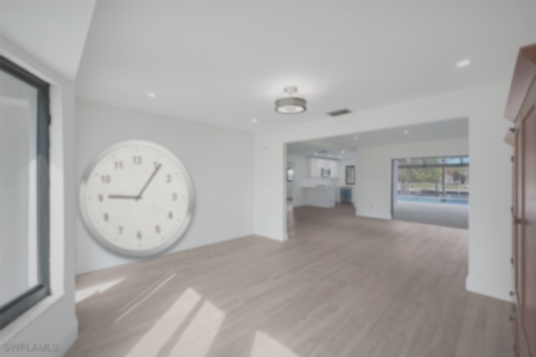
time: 9:06
